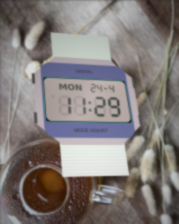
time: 11:29
